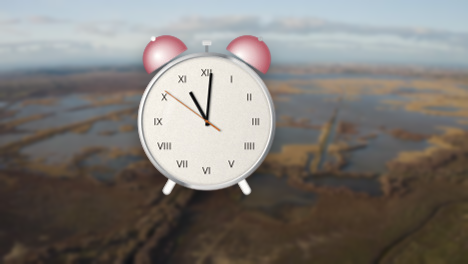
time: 11:00:51
